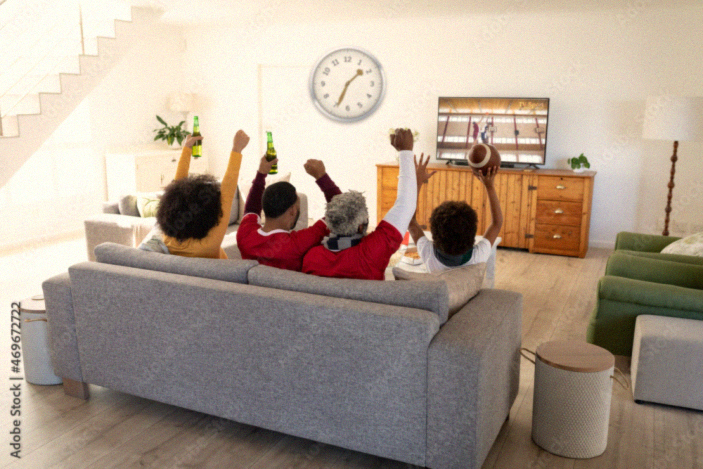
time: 1:34
